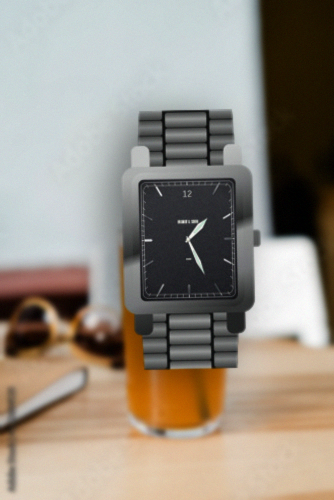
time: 1:26
